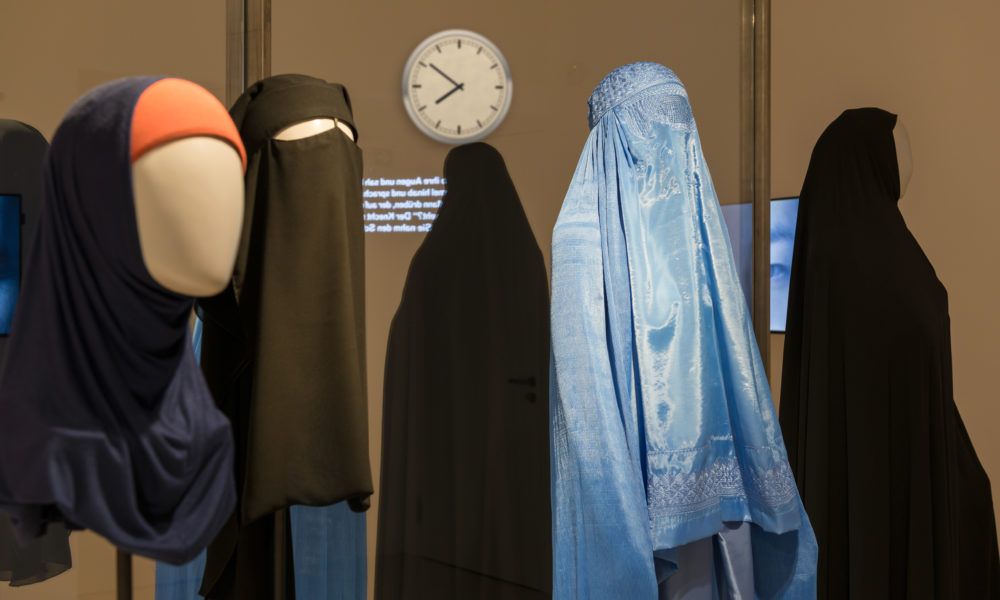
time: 7:51
